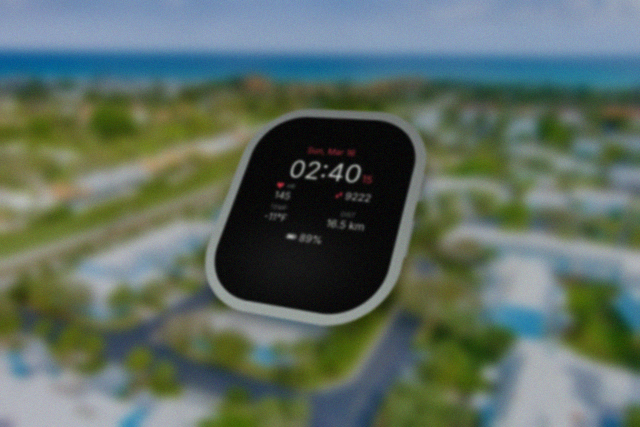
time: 2:40
